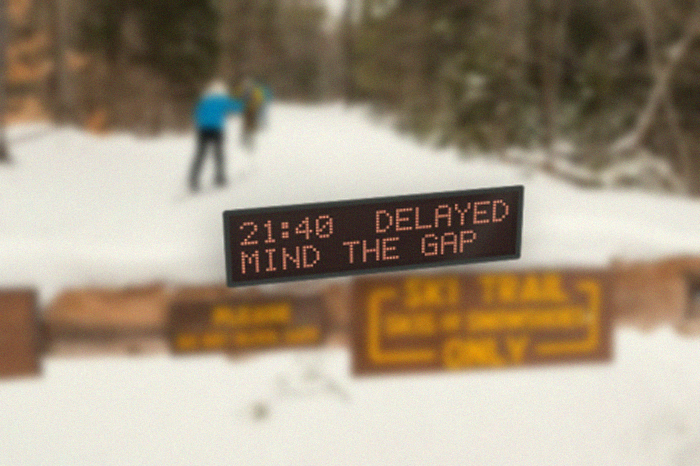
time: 21:40
